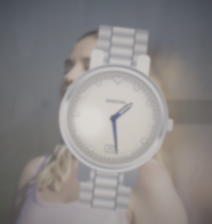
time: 1:28
